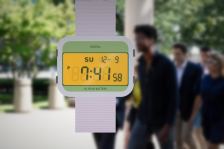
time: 7:41:58
